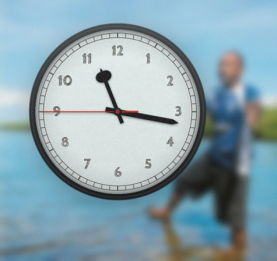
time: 11:16:45
